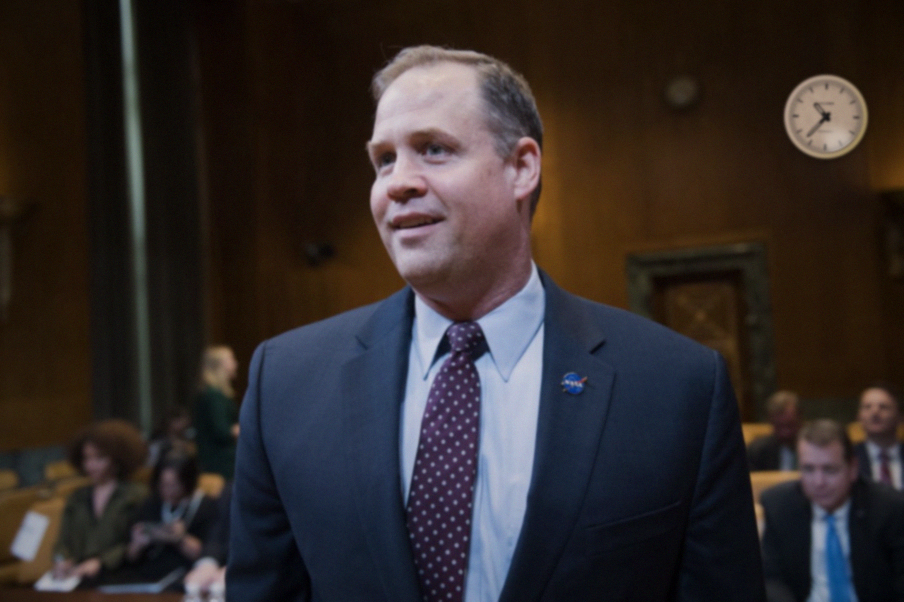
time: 10:37
